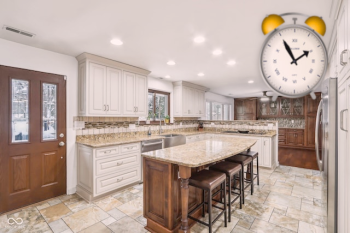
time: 1:55
